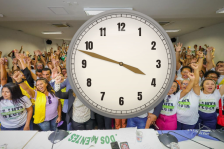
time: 3:48
